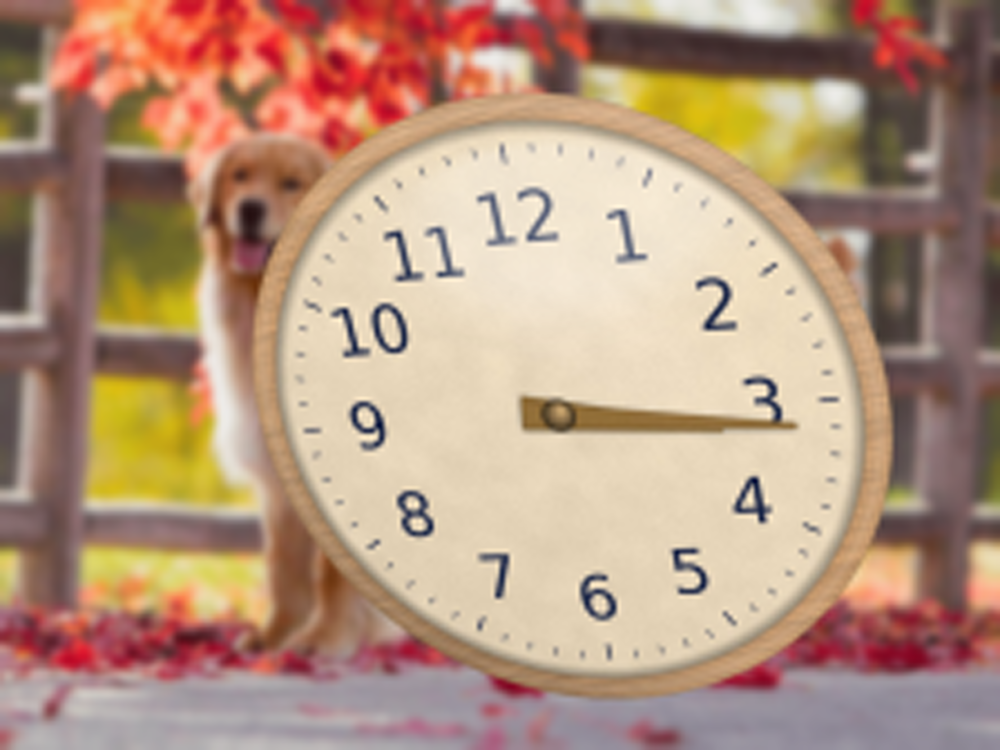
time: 3:16
